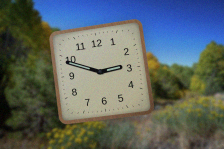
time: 2:49
